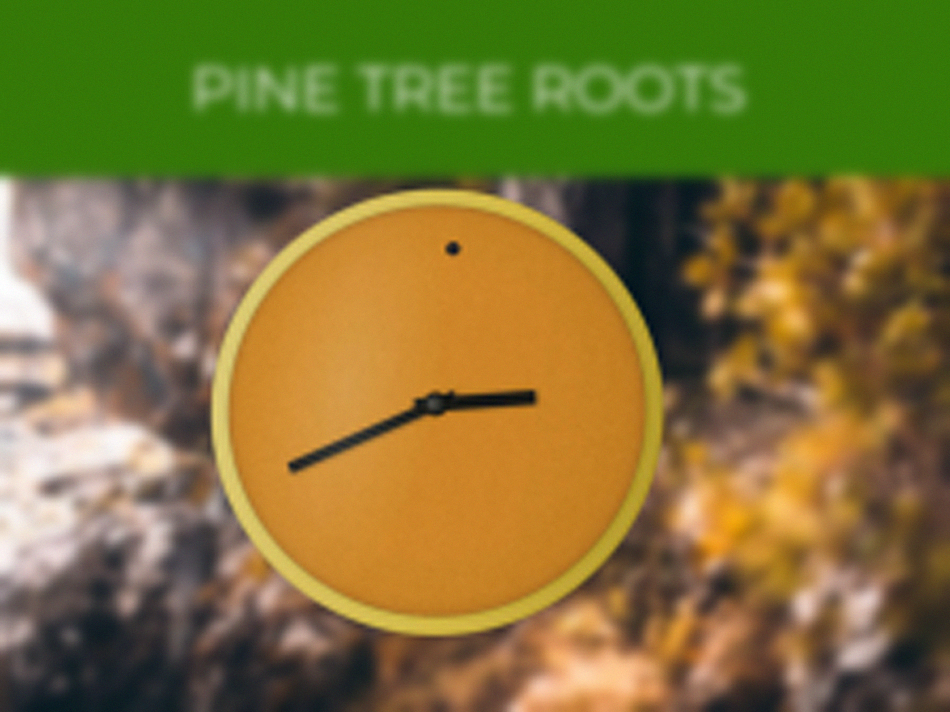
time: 2:40
